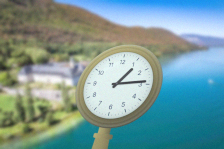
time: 1:14
